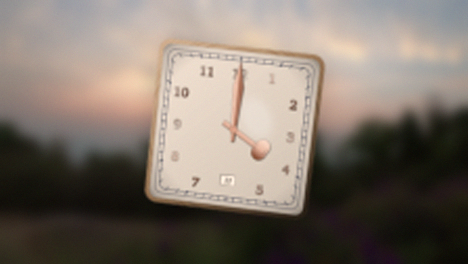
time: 4:00
